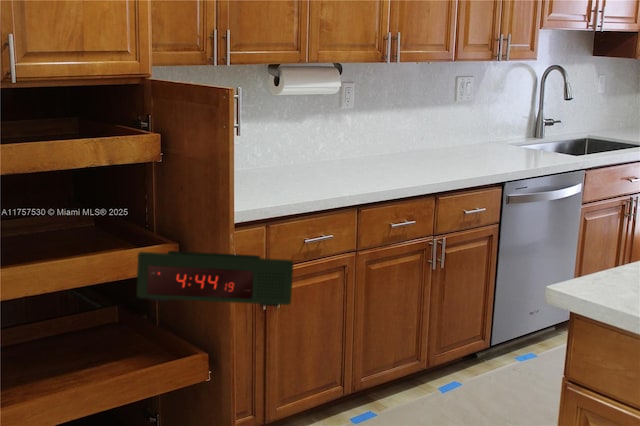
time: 4:44:19
